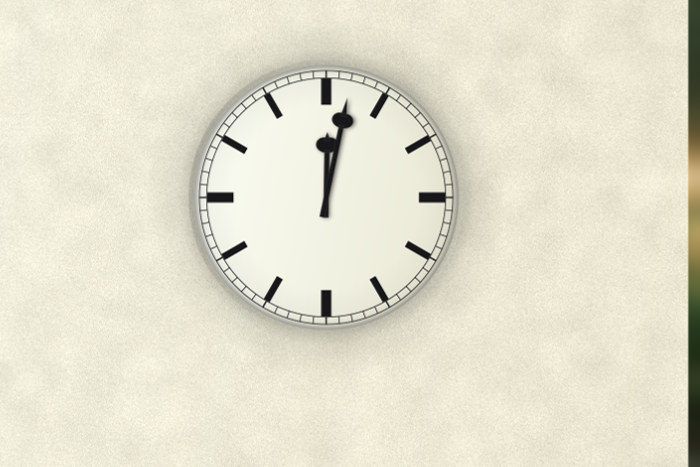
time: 12:02
